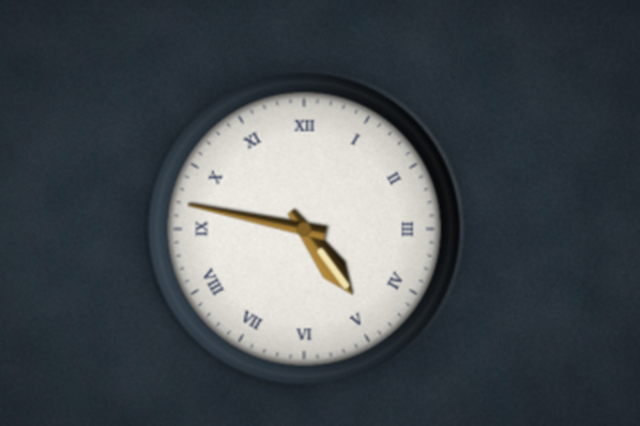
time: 4:47
